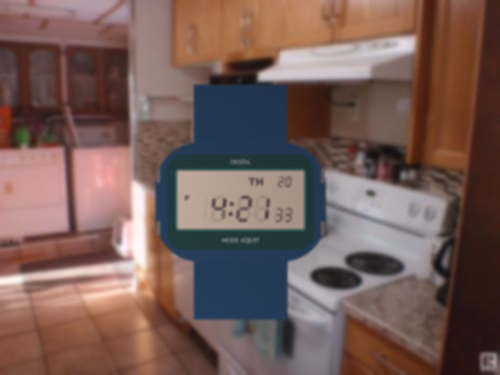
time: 4:21:33
